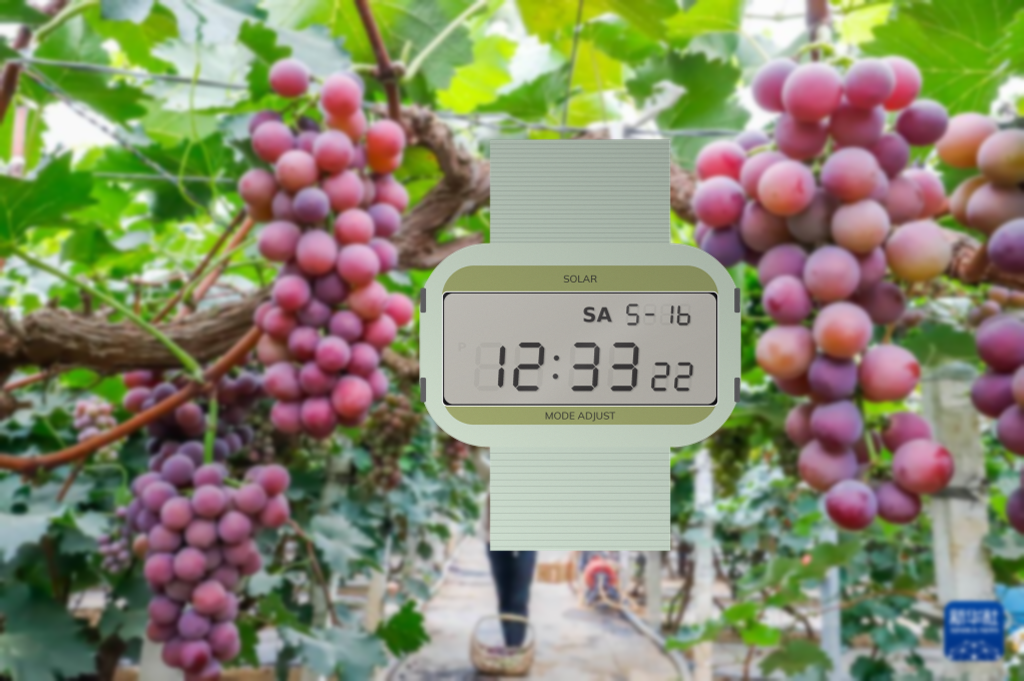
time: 12:33:22
